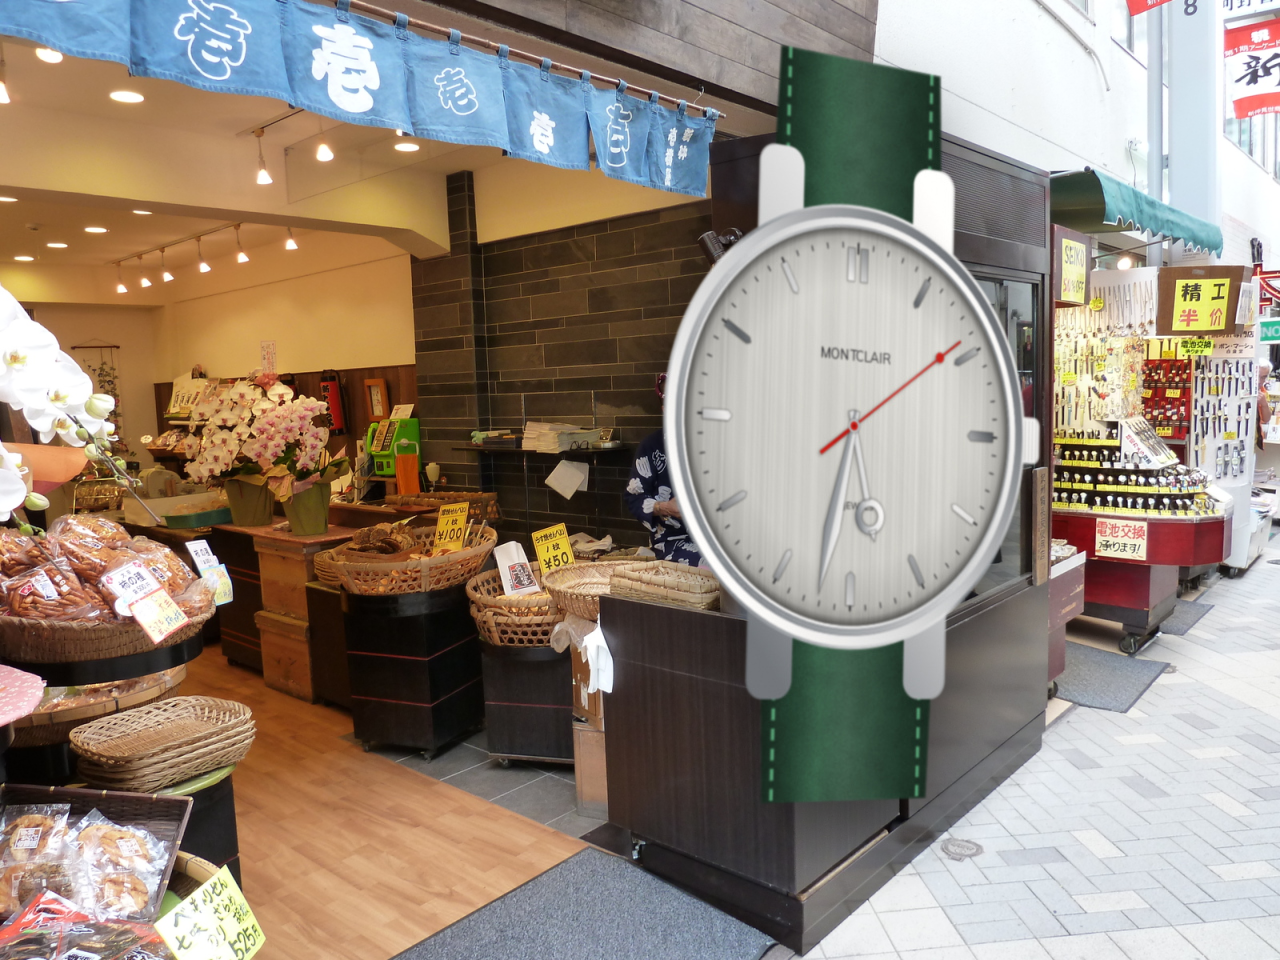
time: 5:32:09
